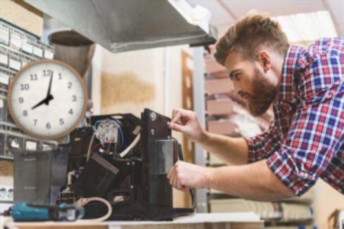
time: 8:02
